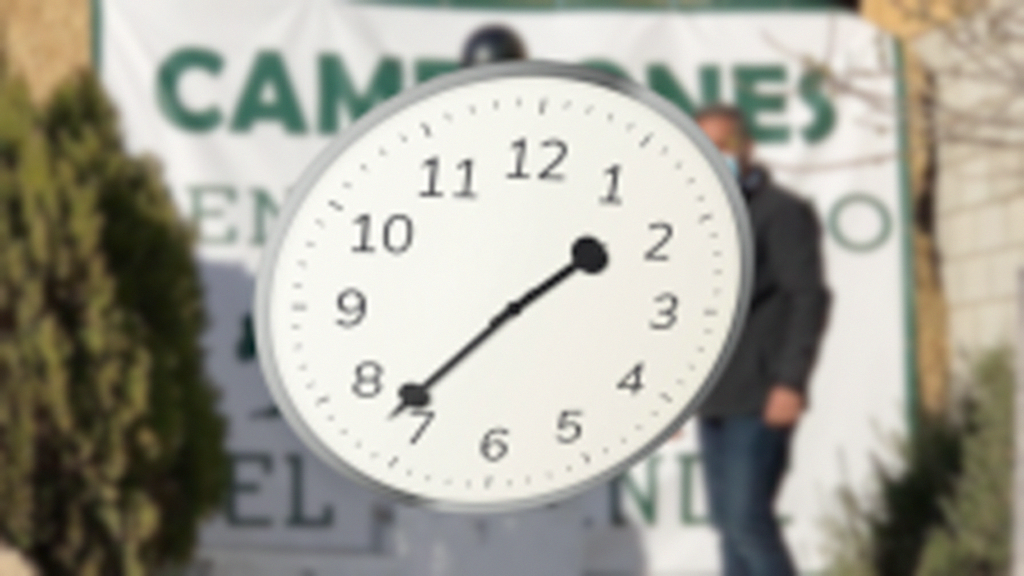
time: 1:37
